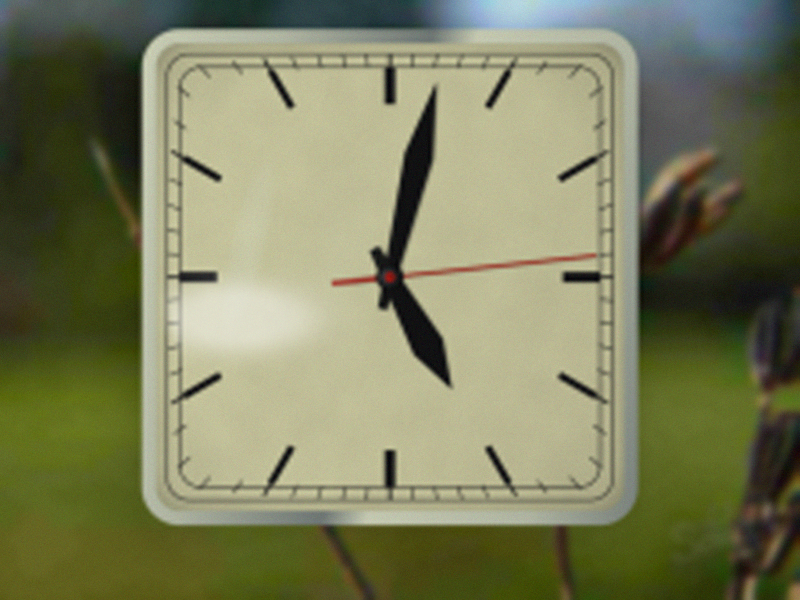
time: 5:02:14
